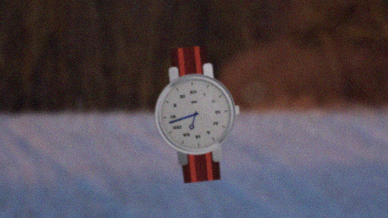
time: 6:43
